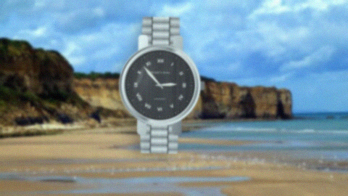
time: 2:53
